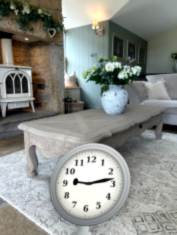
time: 9:13
